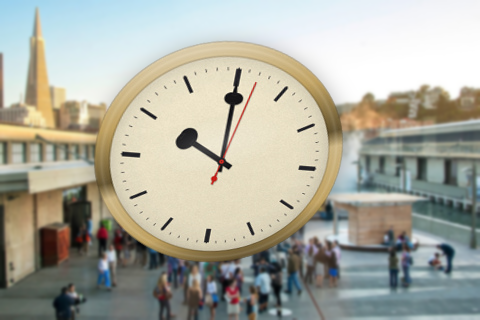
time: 10:00:02
